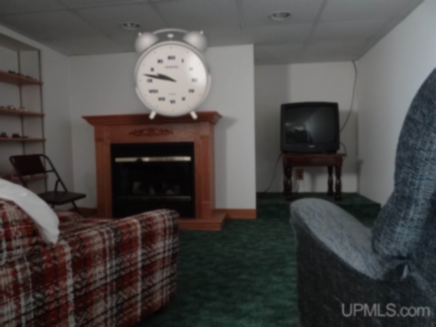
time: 9:47
